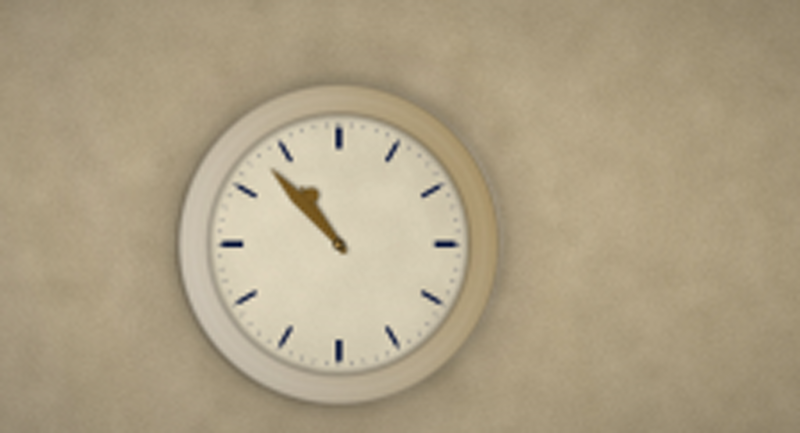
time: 10:53
